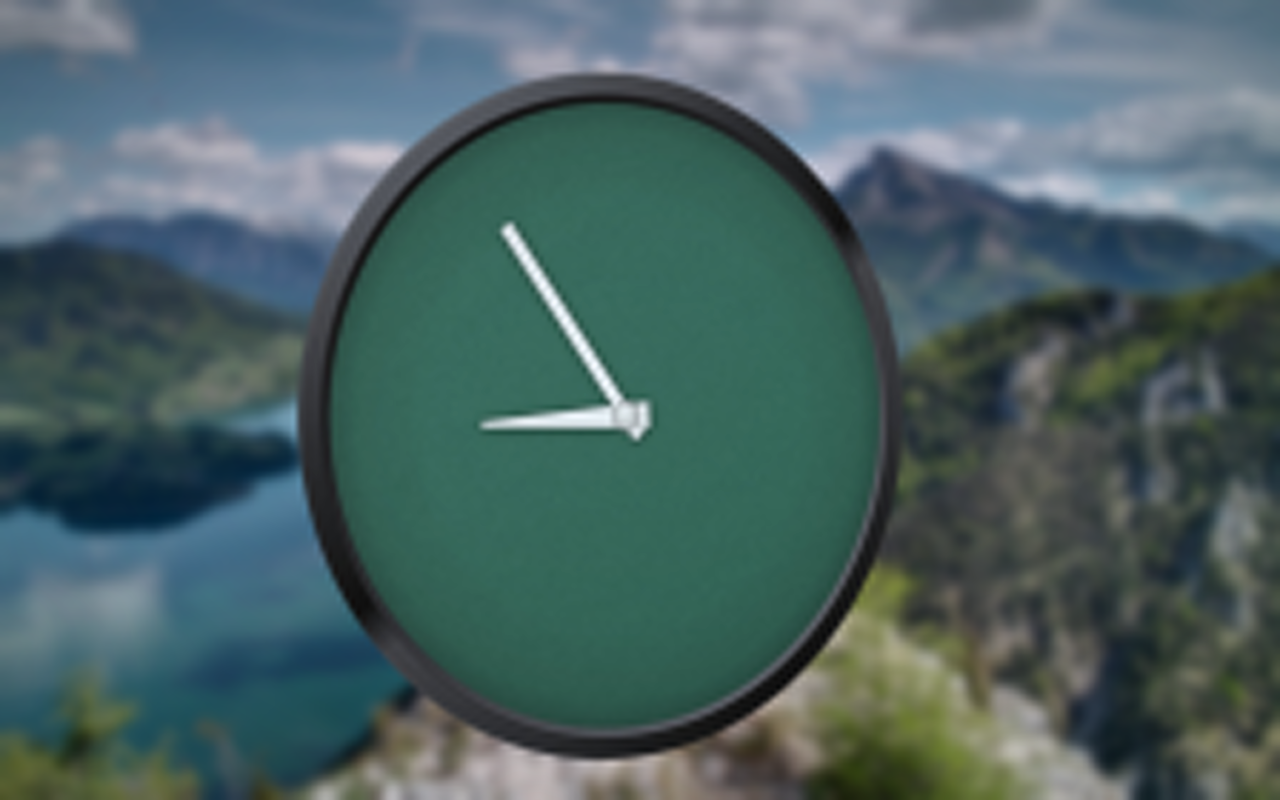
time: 8:54
